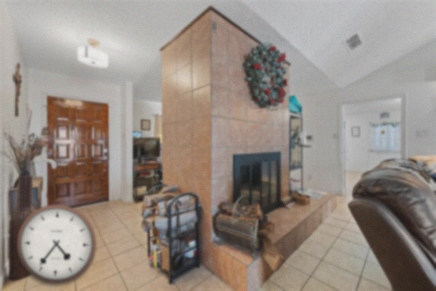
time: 4:36
